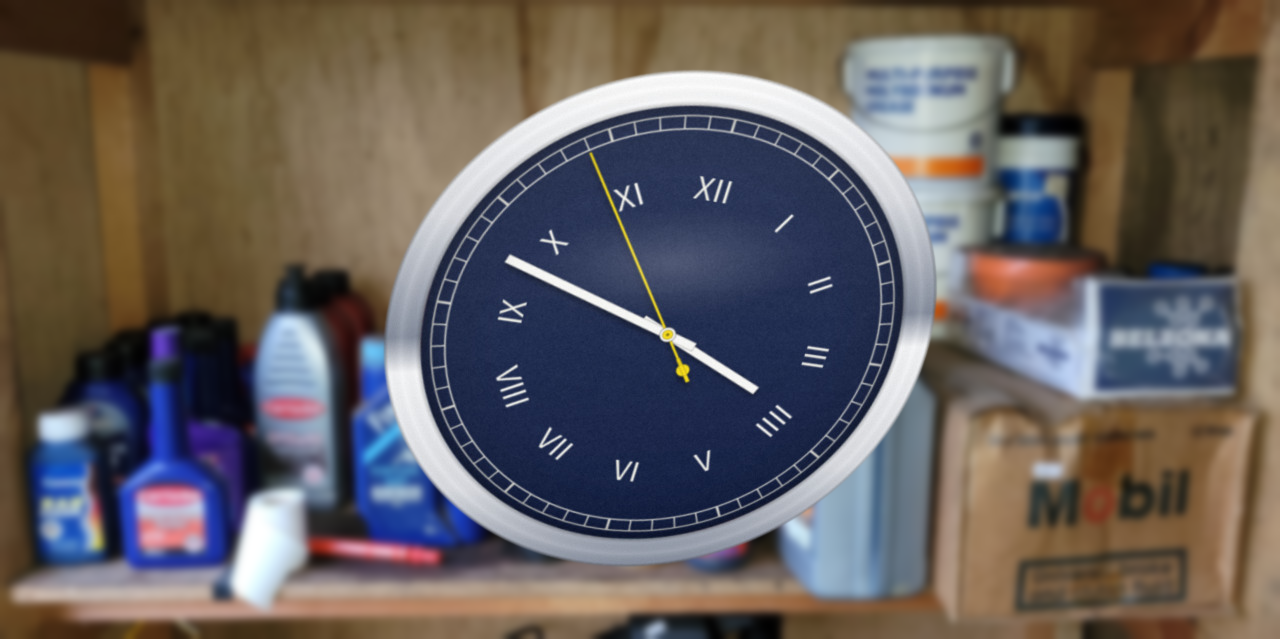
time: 3:47:54
